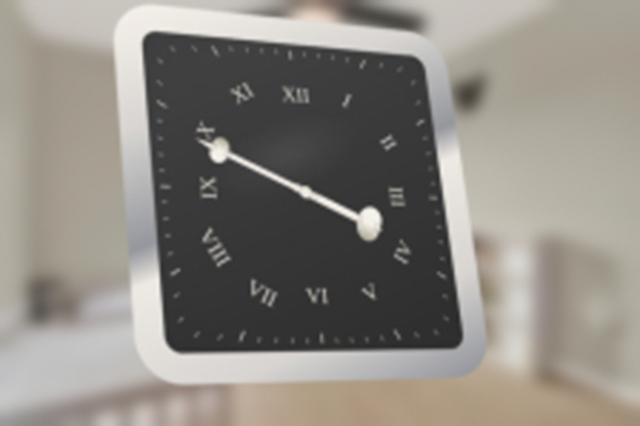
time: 3:49
